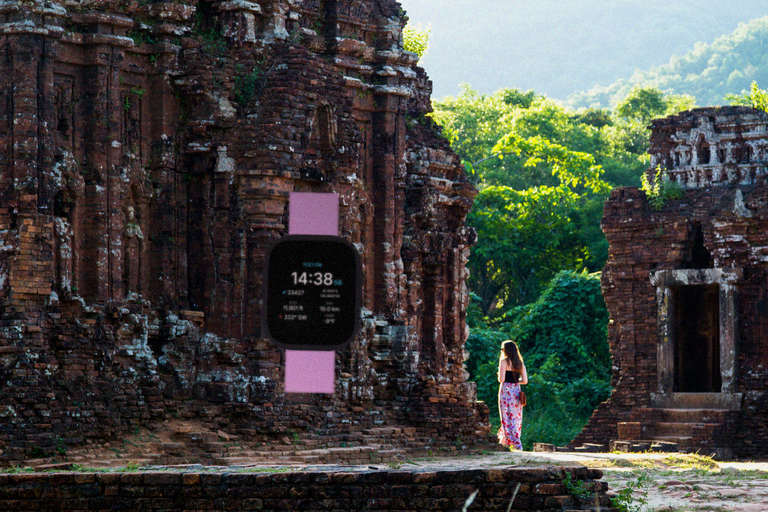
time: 14:38
